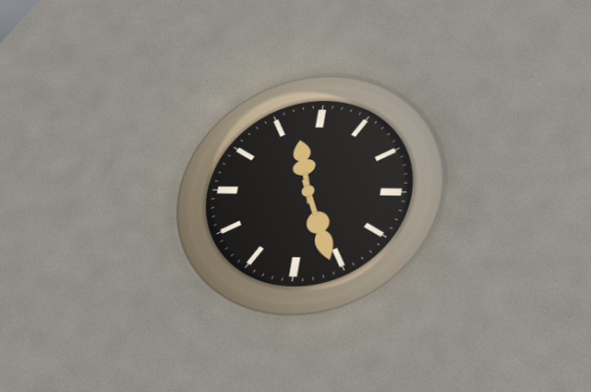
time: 11:26
